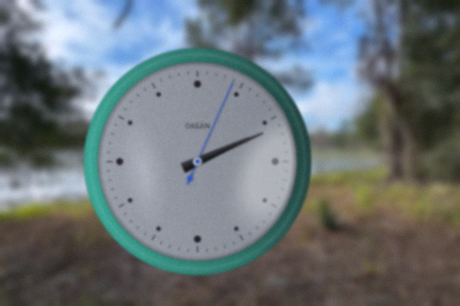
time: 2:11:04
